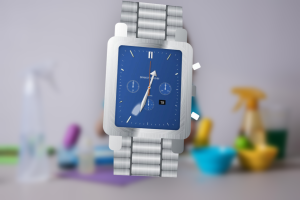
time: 12:33
